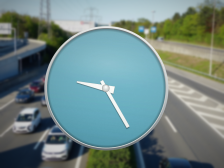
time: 9:25
